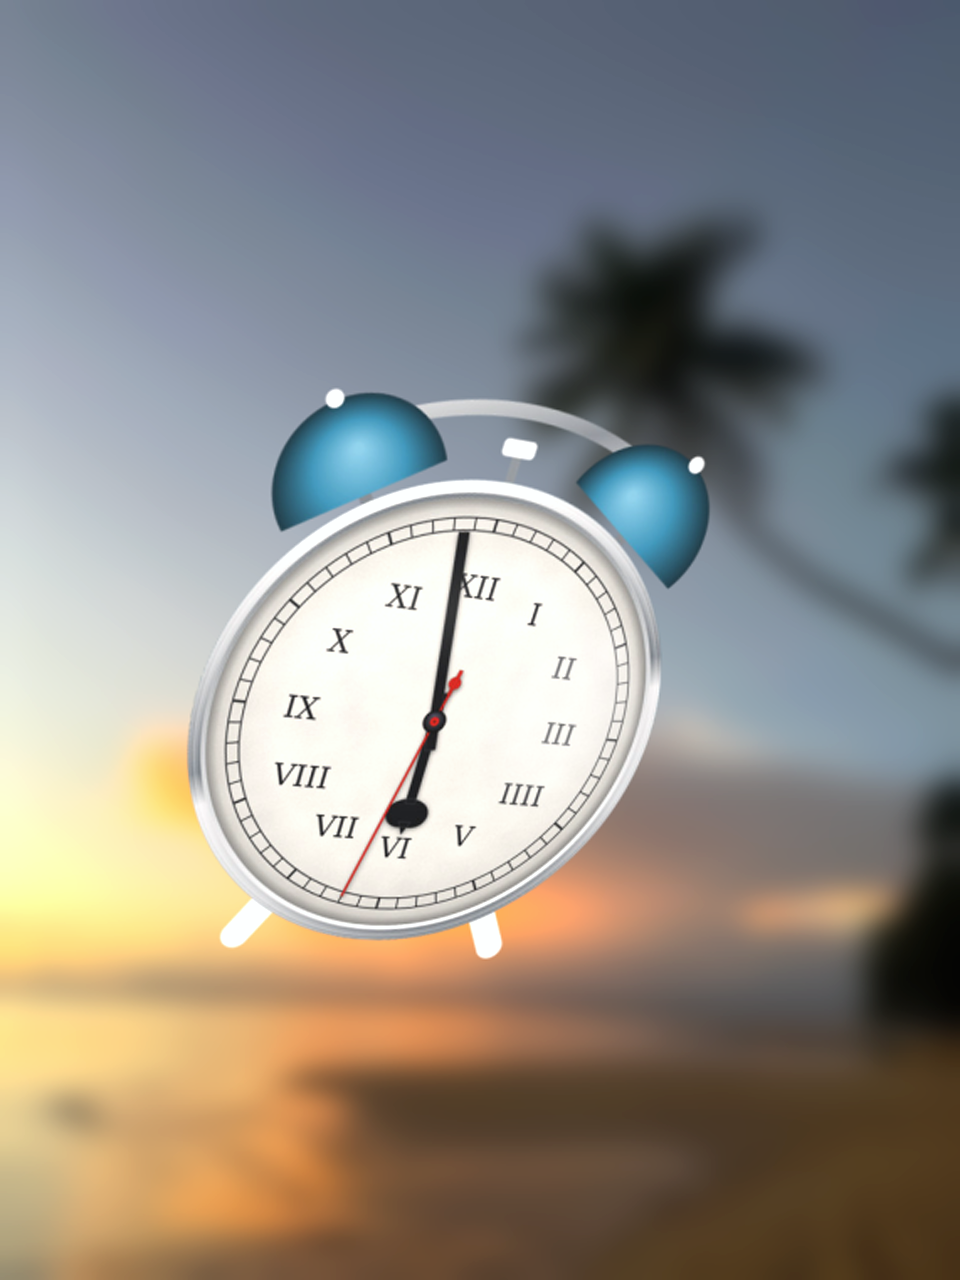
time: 5:58:32
